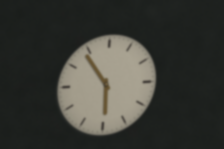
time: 5:54
